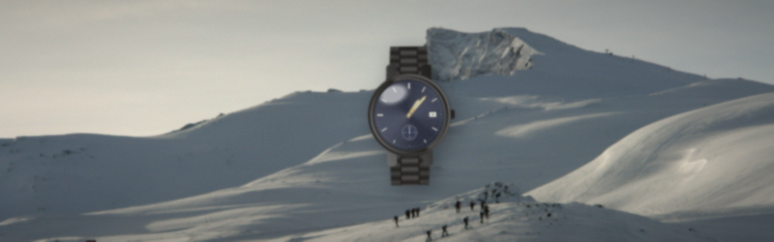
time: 1:07
